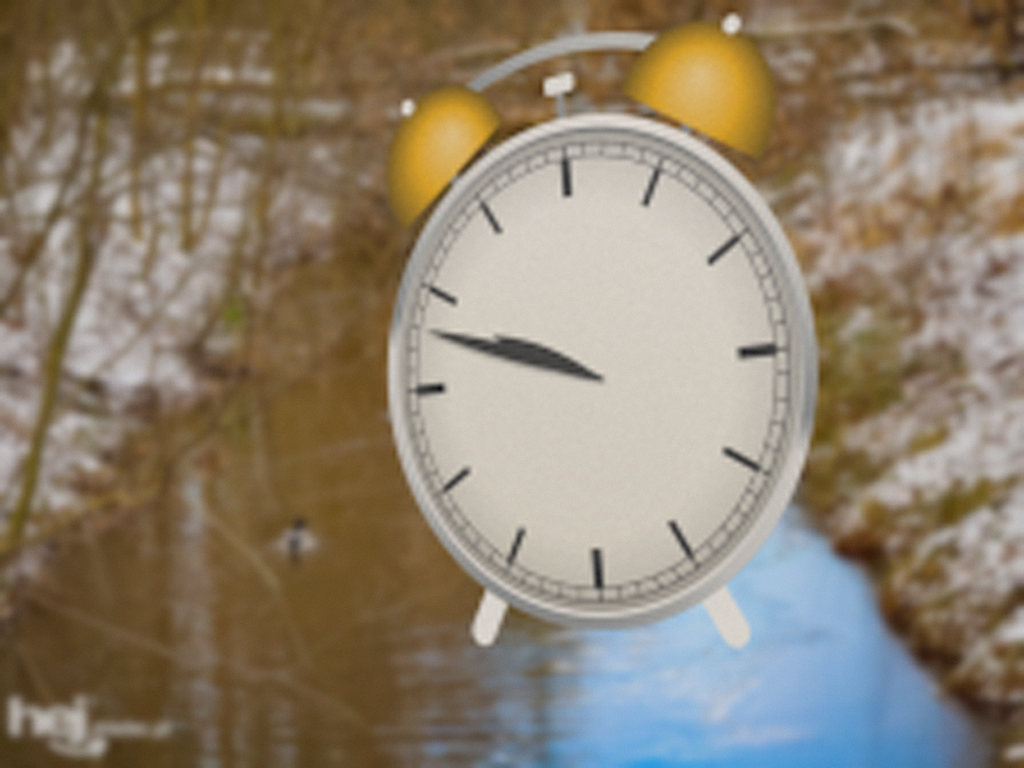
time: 9:48
